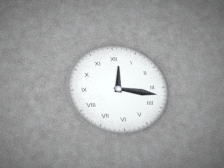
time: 12:17
